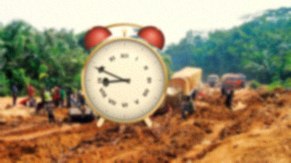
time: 8:49
